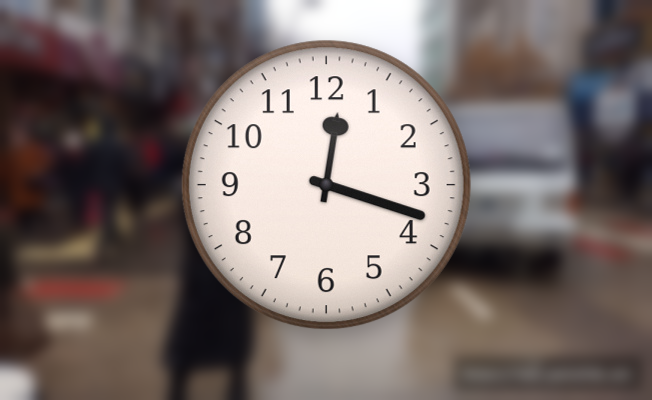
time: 12:18
